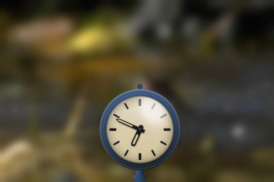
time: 6:49
